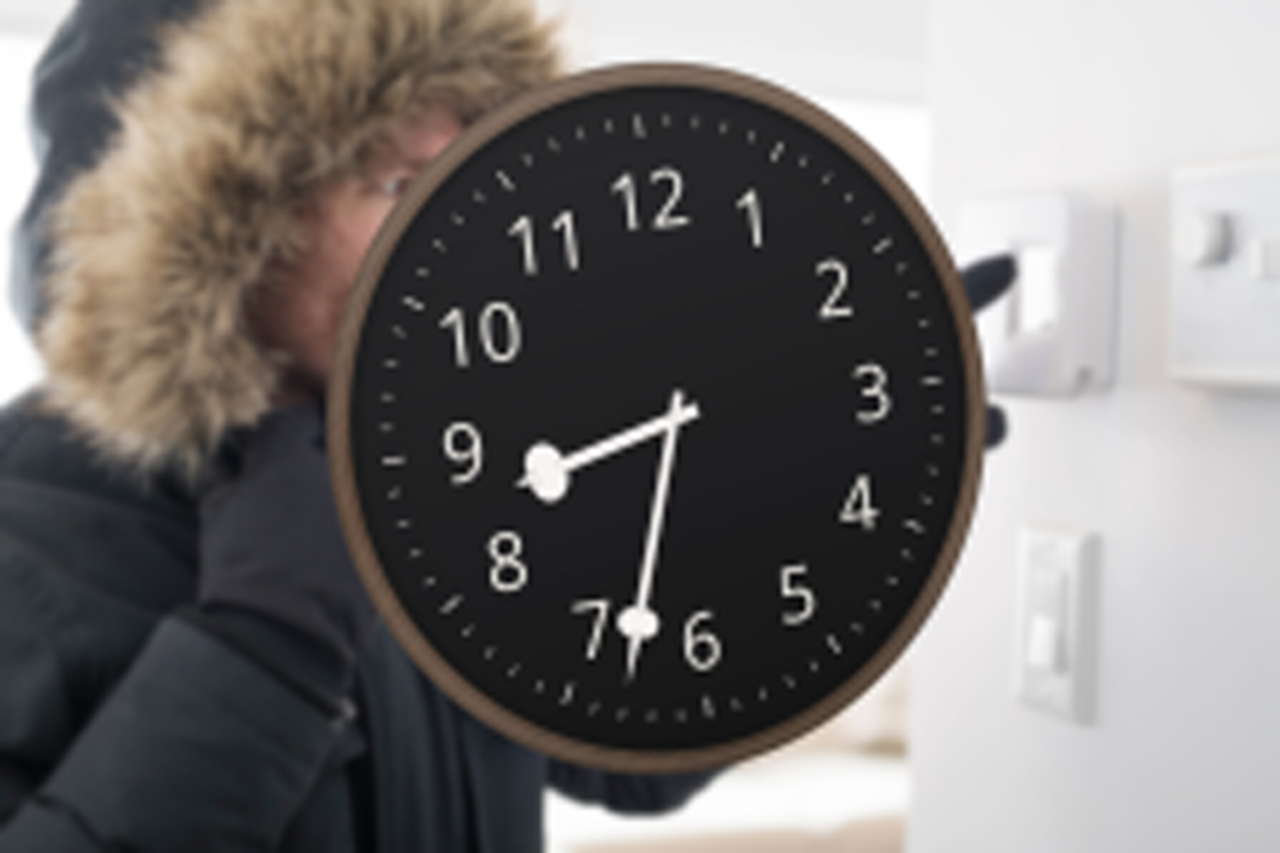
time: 8:33
